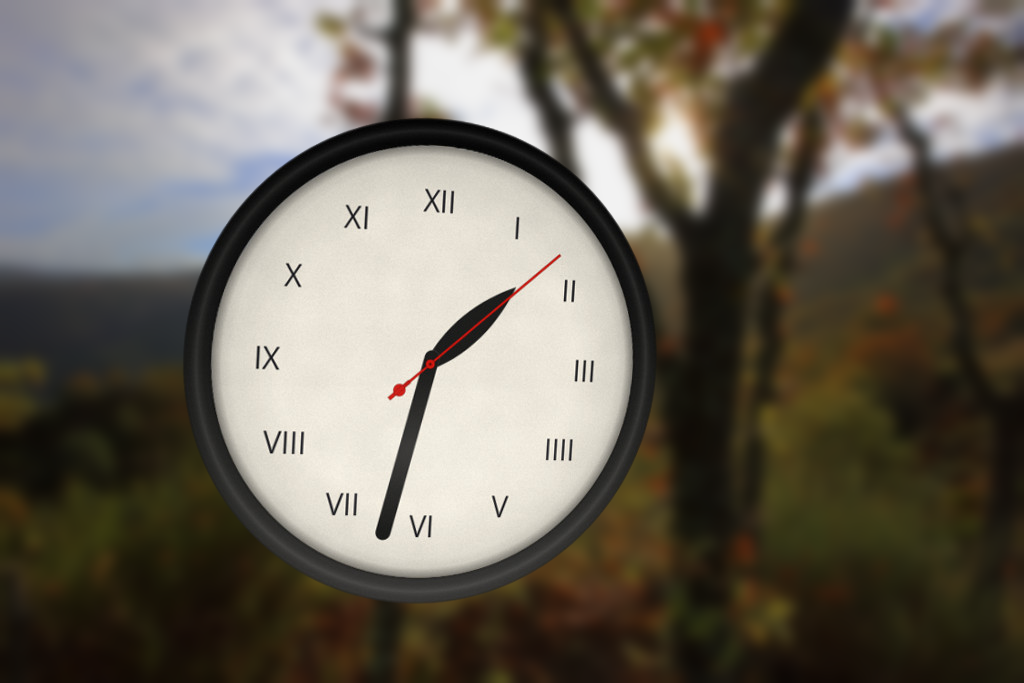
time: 1:32:08
